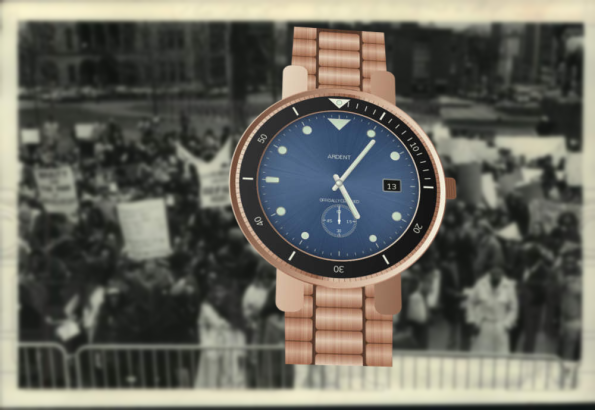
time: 5:06
